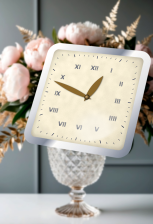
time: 12:48
